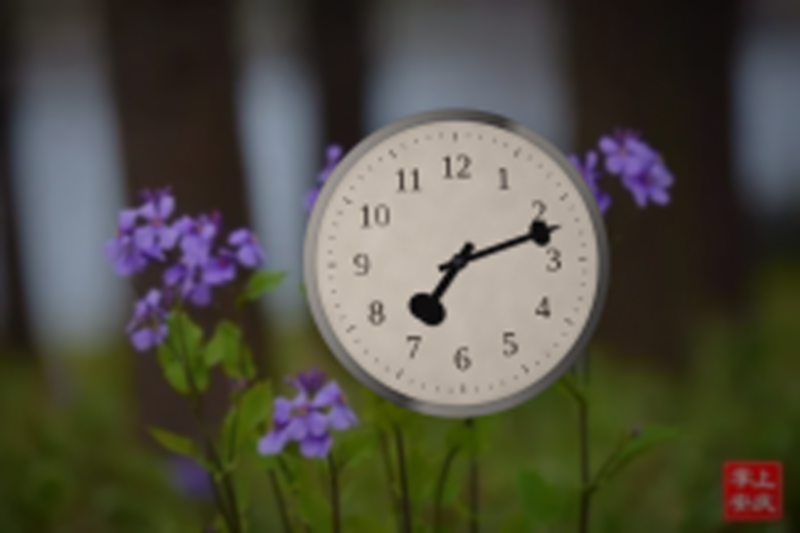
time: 7:12
